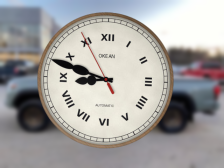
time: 8:47:55
